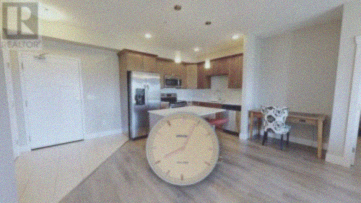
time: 8:04
